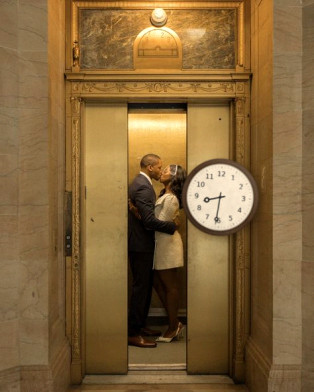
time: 8:31
